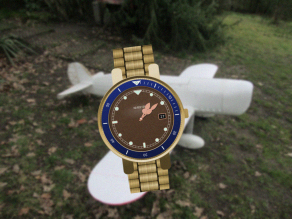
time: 1:09
